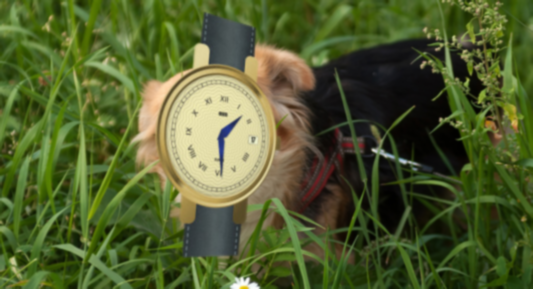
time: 1:29
